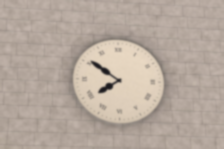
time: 7:51
